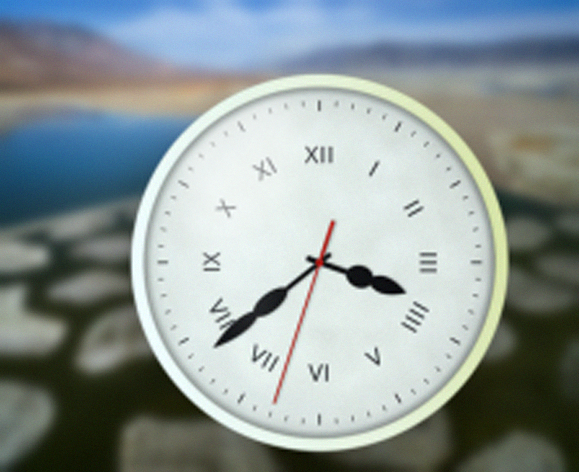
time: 3:38:33
